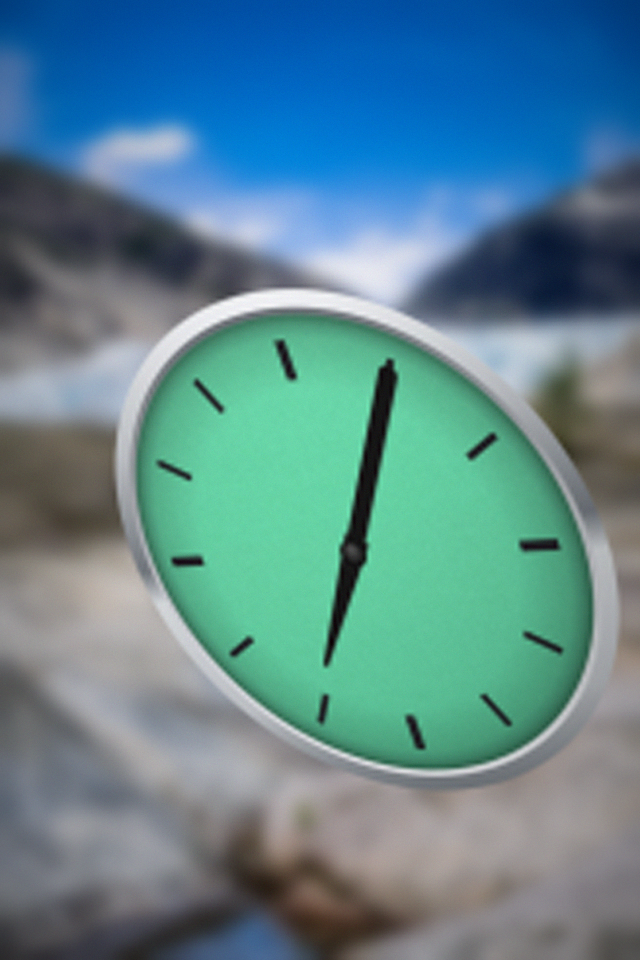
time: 7:05
